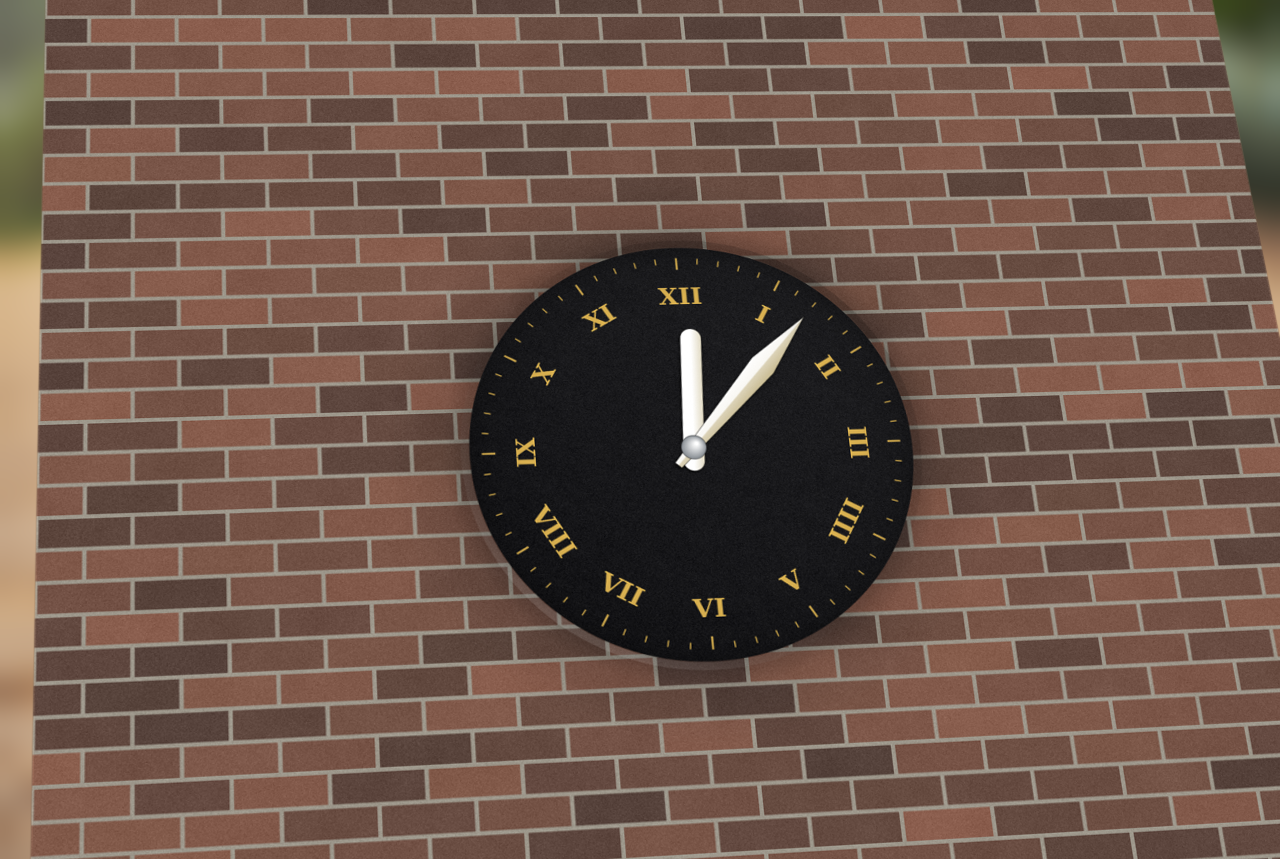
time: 12:07
